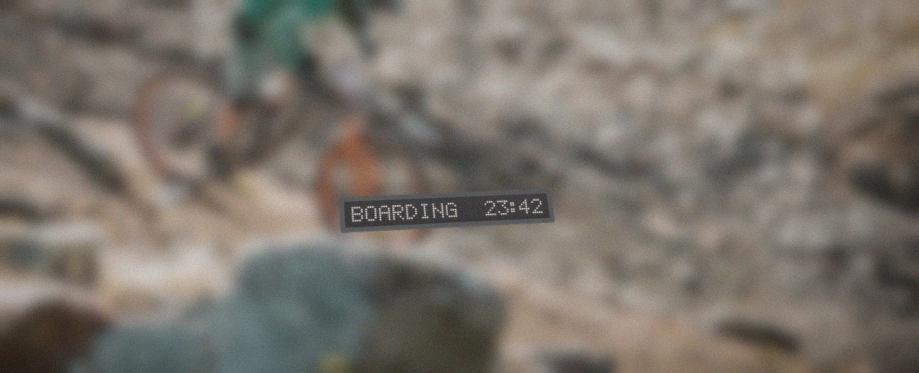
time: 23:42
